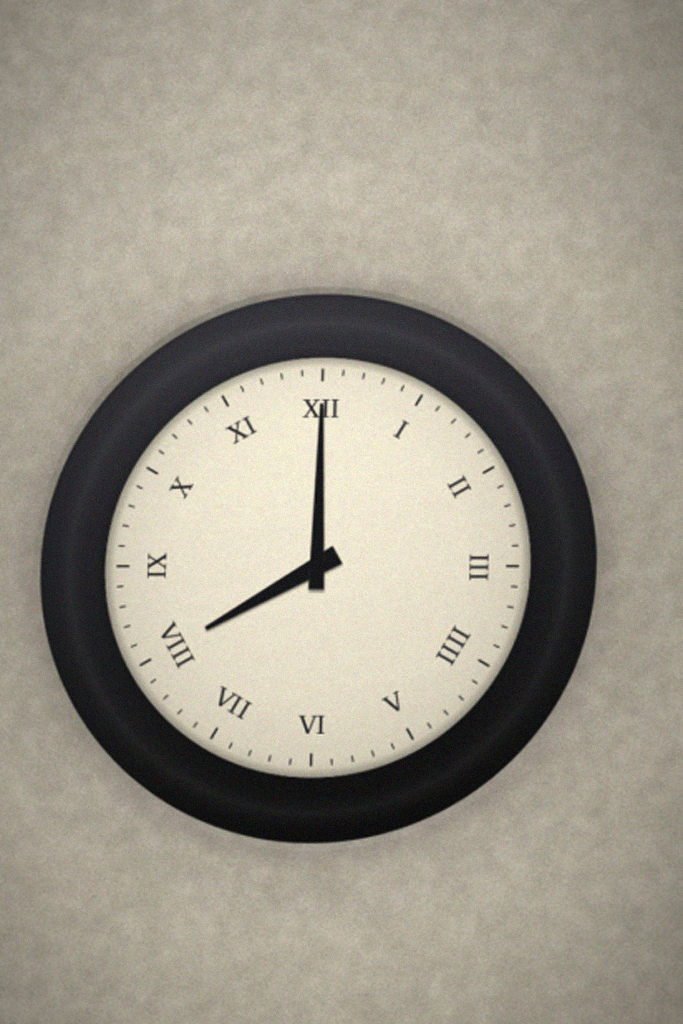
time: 8:00
